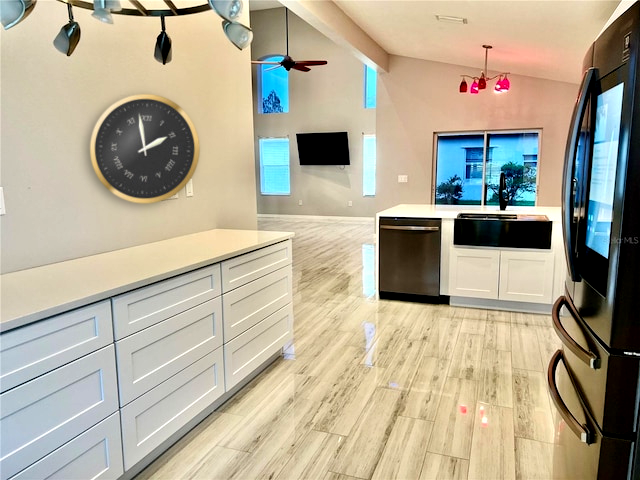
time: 1:58
